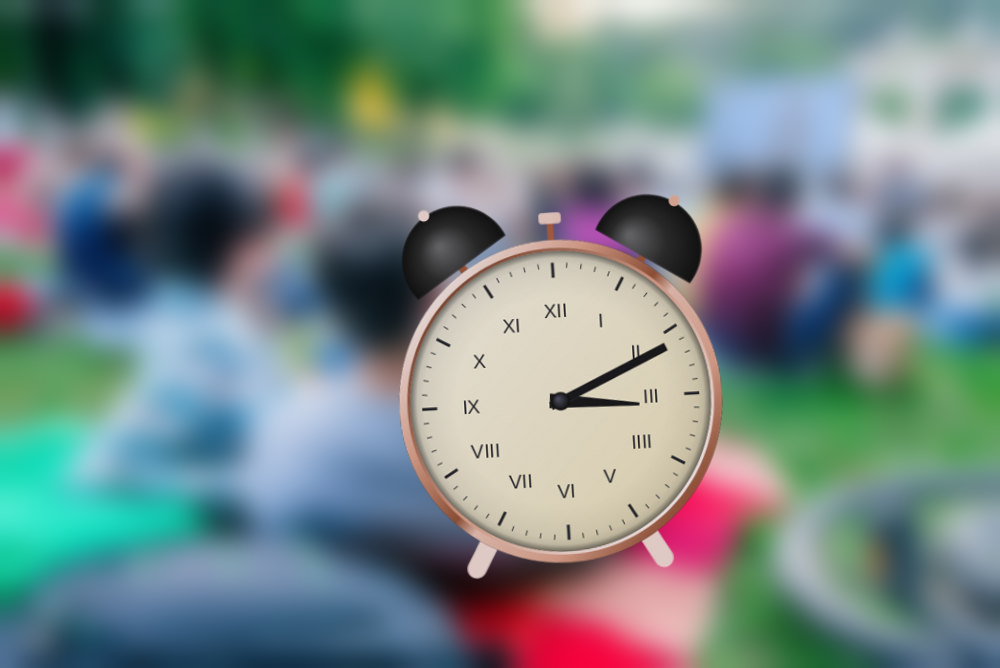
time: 3:11
